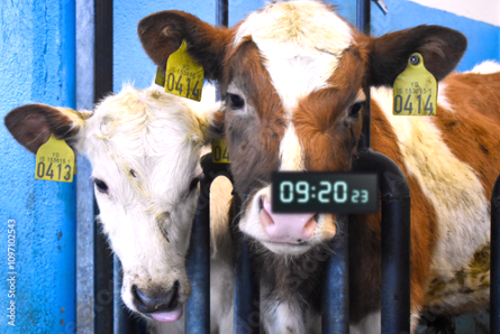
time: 9:20
